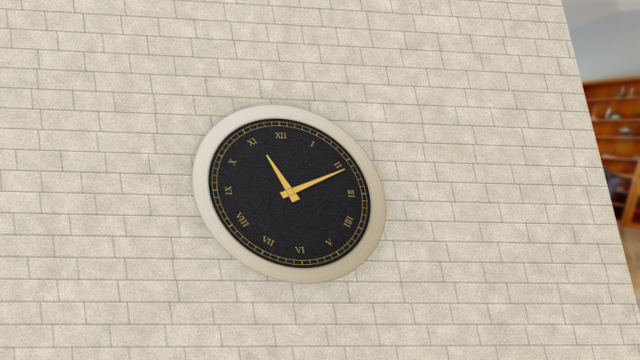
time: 11:11
